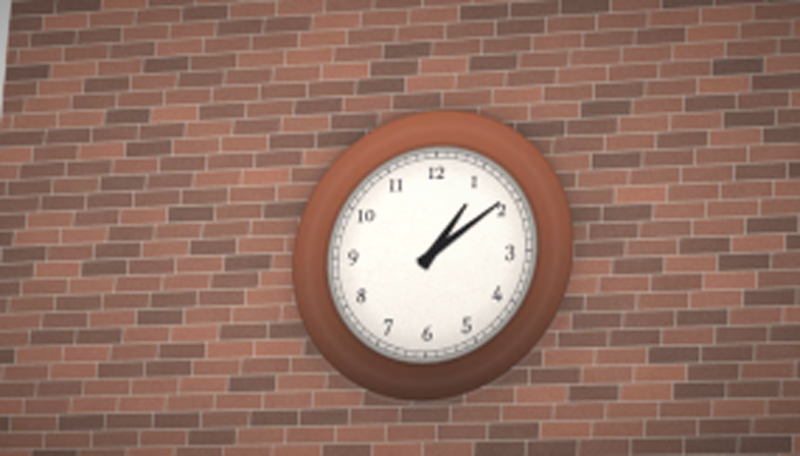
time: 1:09
